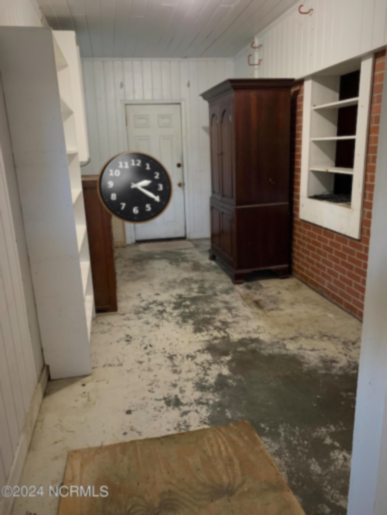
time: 2:20
